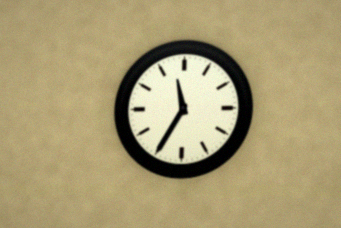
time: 11:35
